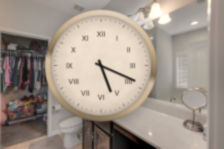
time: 5:19
